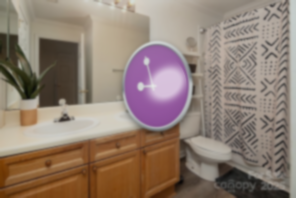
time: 8:57
